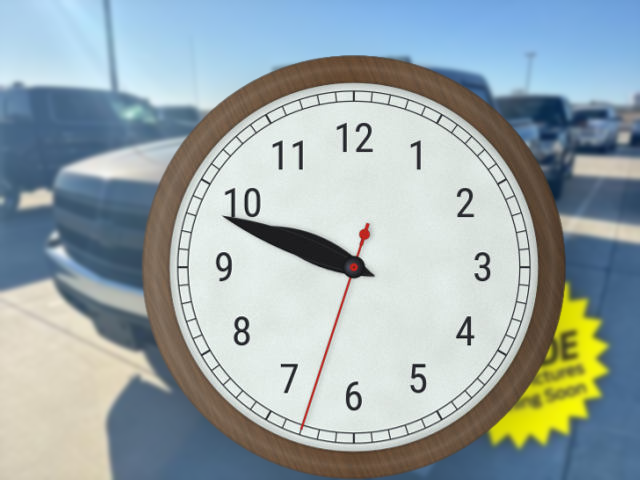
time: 9:48:33
